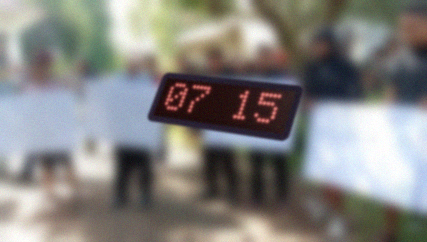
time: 7:15
